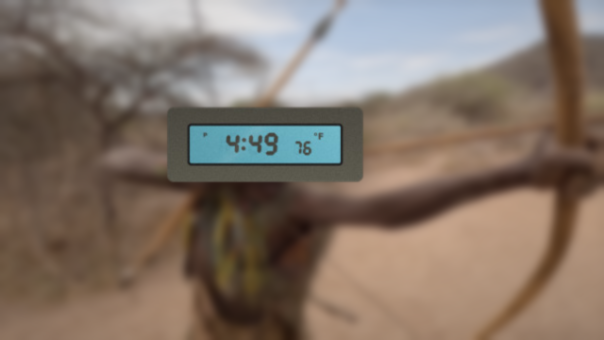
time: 4:49
